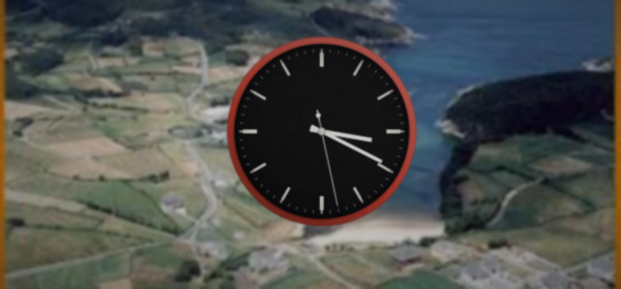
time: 3:19:28
